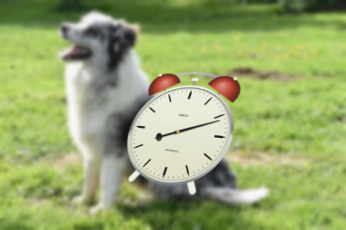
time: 8:11
